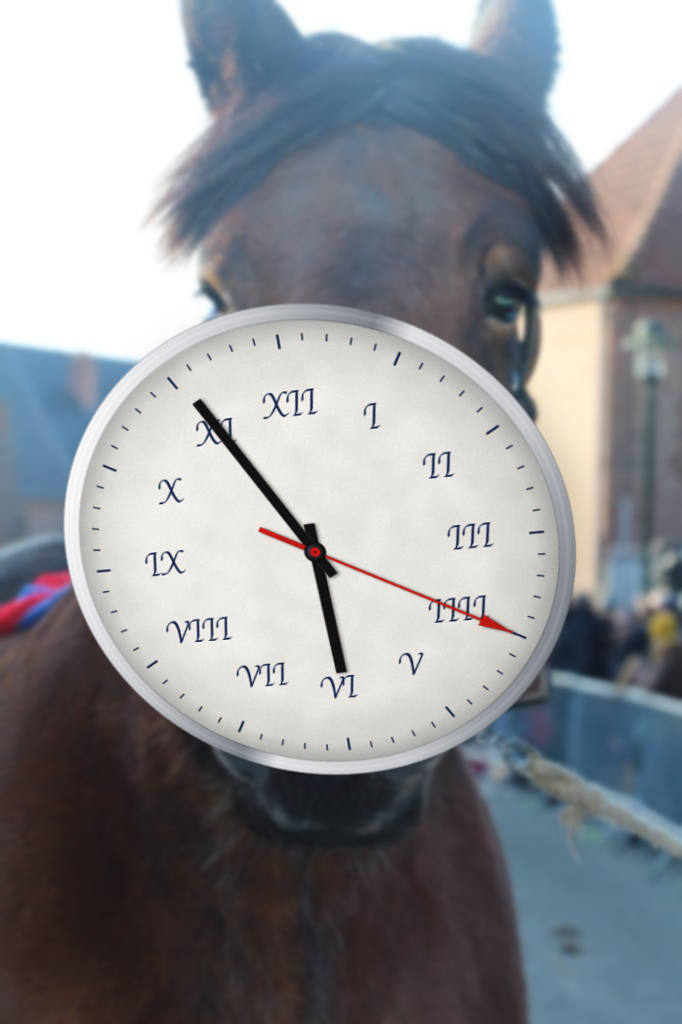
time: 5:55:20
